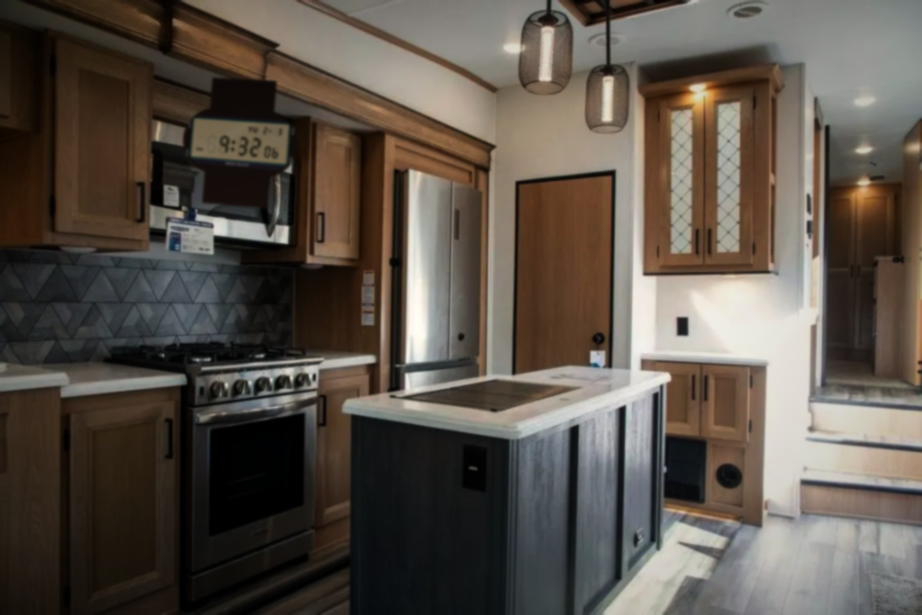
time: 9:32:06
